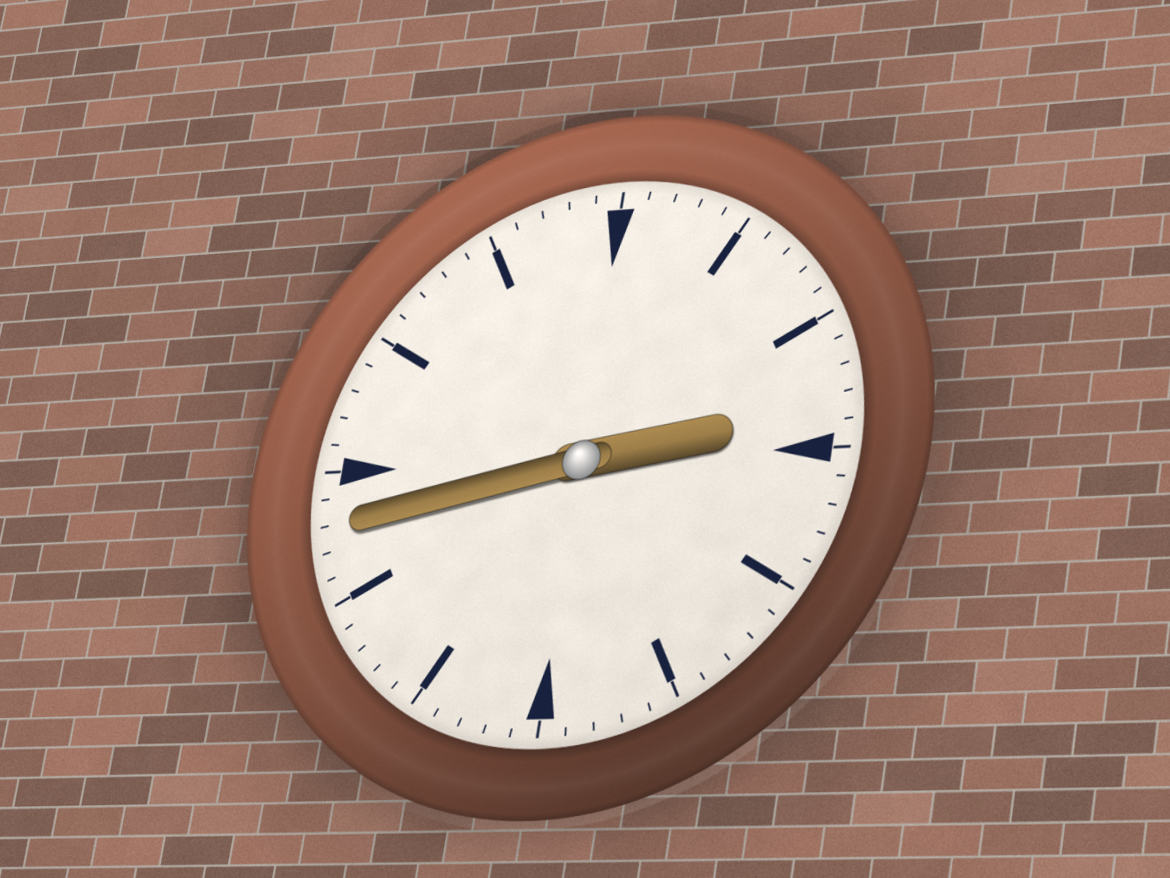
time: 2:43
